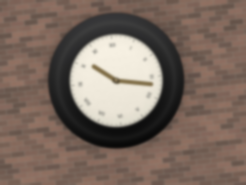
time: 10:17
